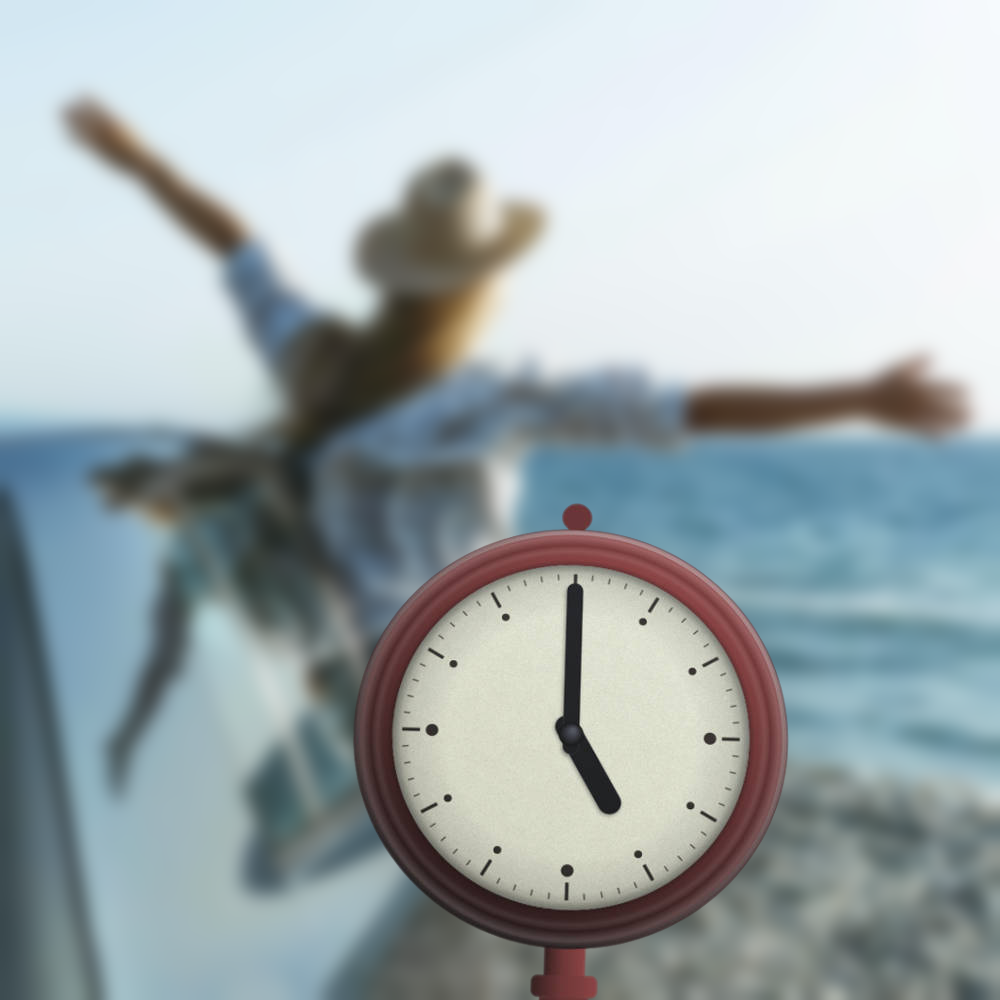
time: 5:00
